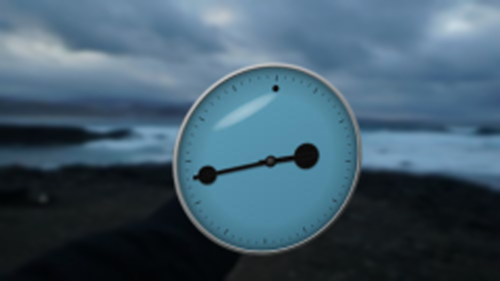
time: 2:43
